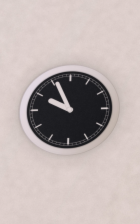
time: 9:56
